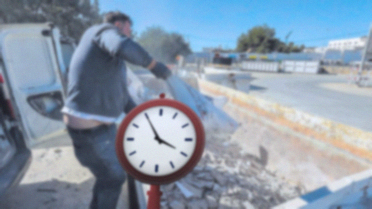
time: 3:55
